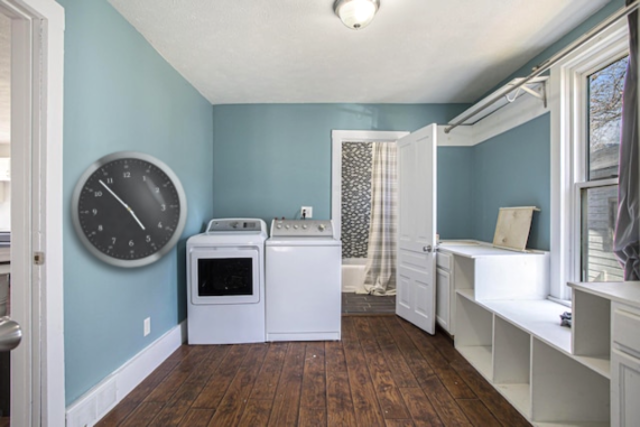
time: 4:53
